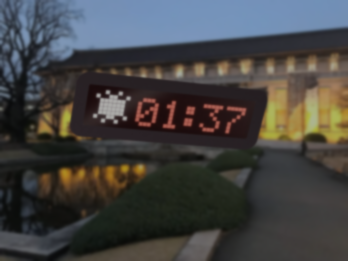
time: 1:37
